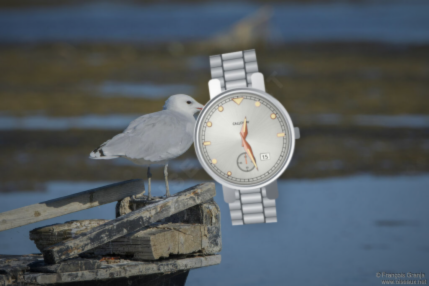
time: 12:27
